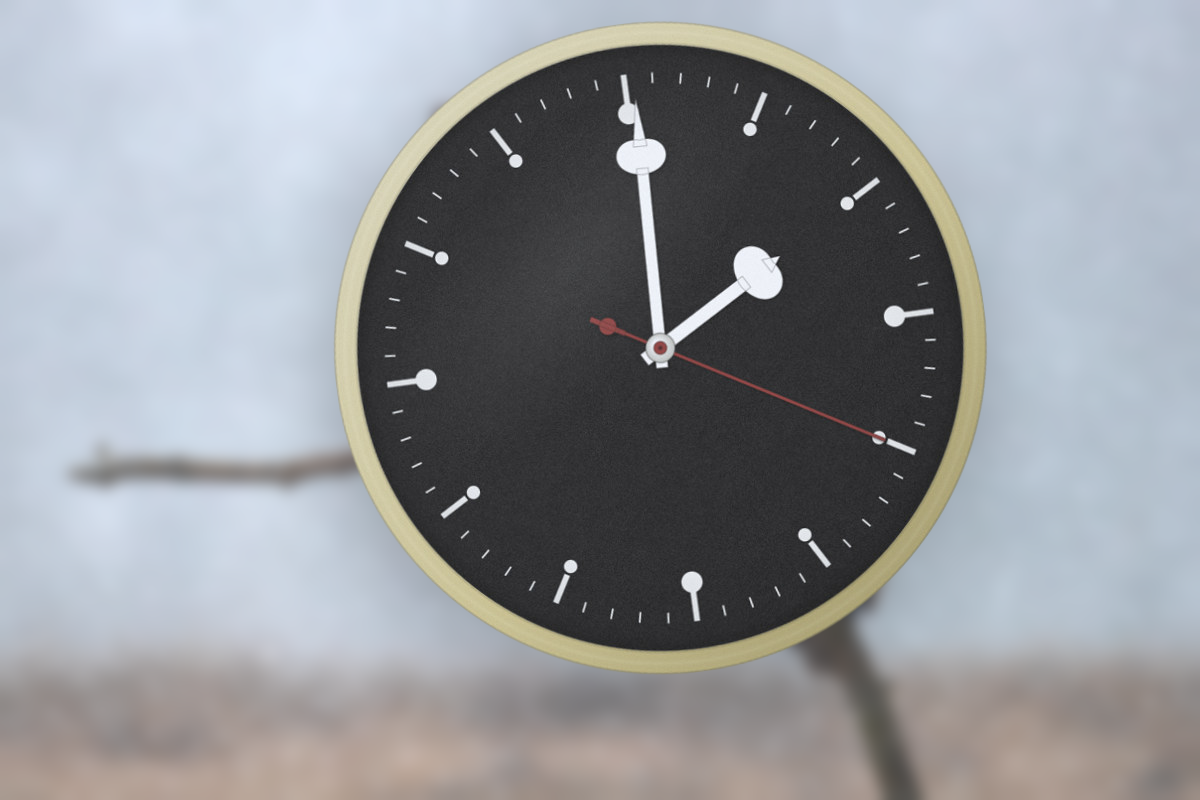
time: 2:00:20
